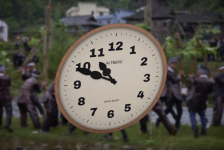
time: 10:49
